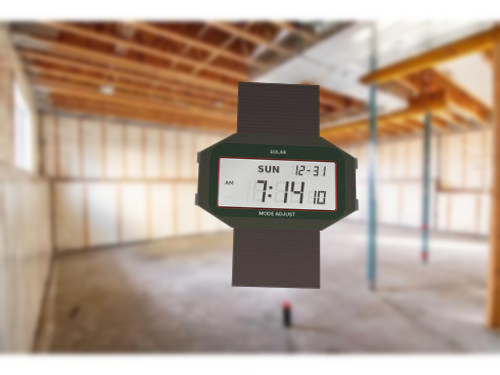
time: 7:14:10
